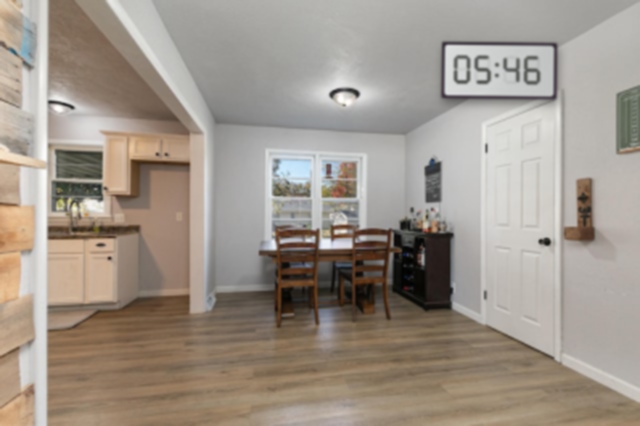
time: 5:46
